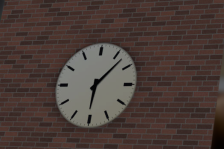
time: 6:07
